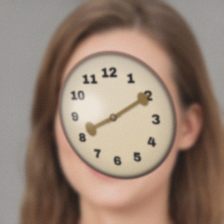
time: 8:10
